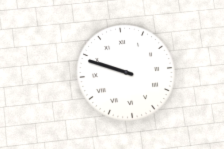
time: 9:49
